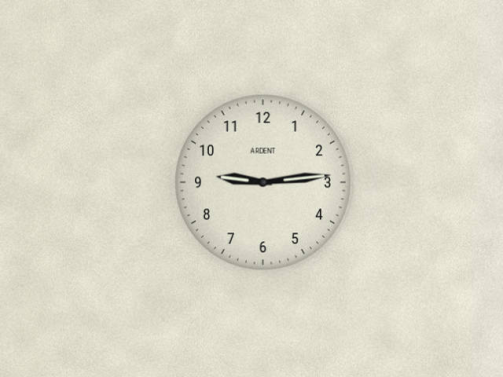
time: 9:14
